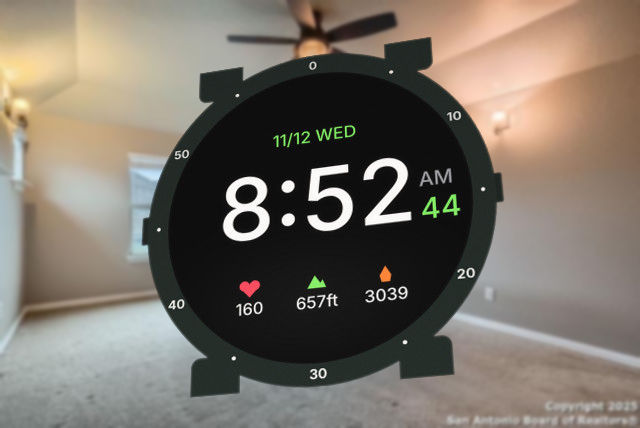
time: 8:52:44
